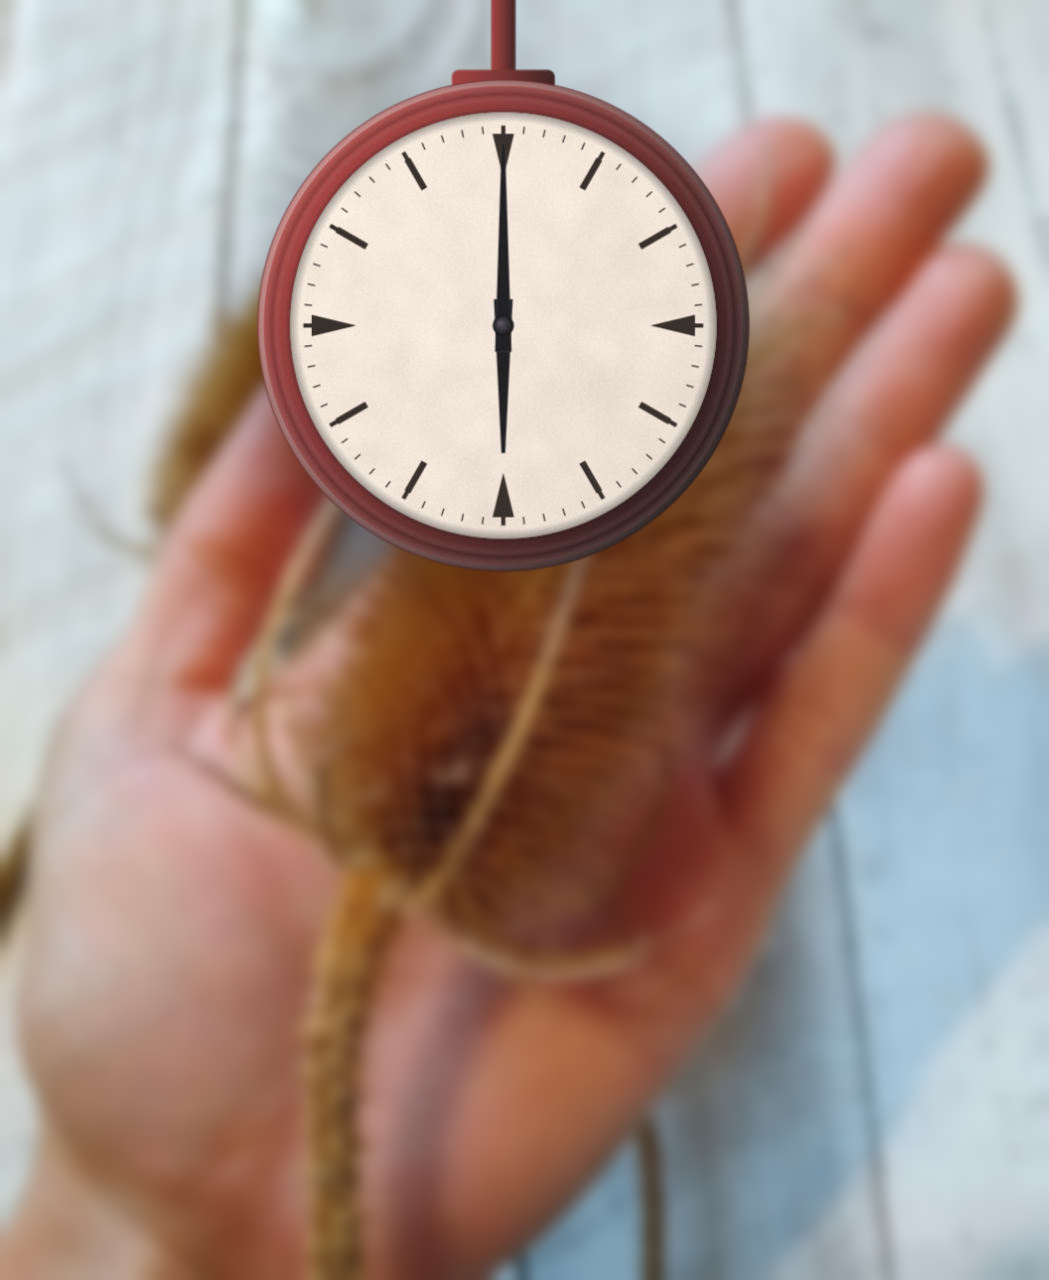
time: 6:00
